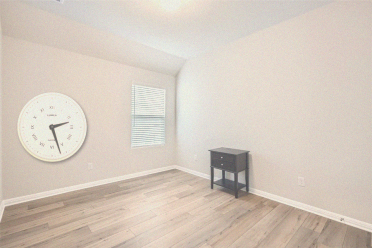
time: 2:27
